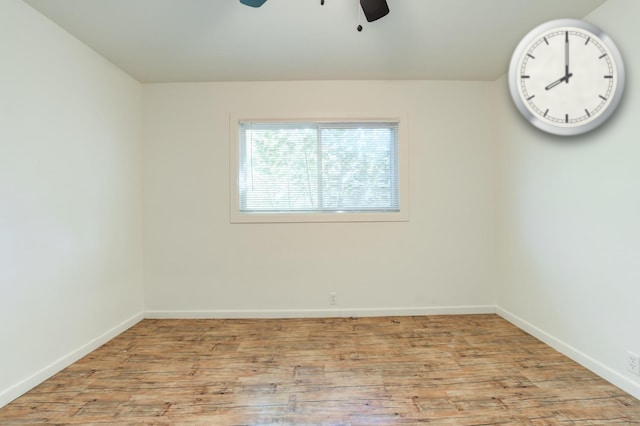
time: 8:00
